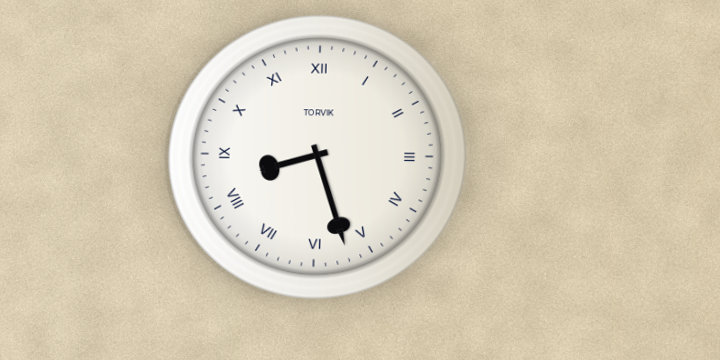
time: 8:27
